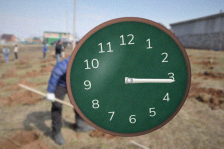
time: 3:16
